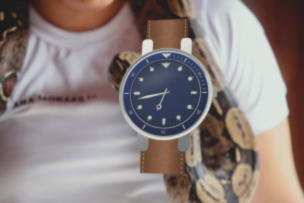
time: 6:43
